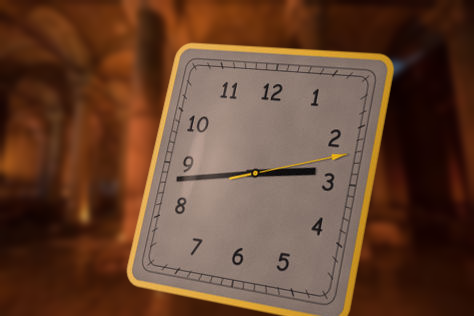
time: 2:43:12
